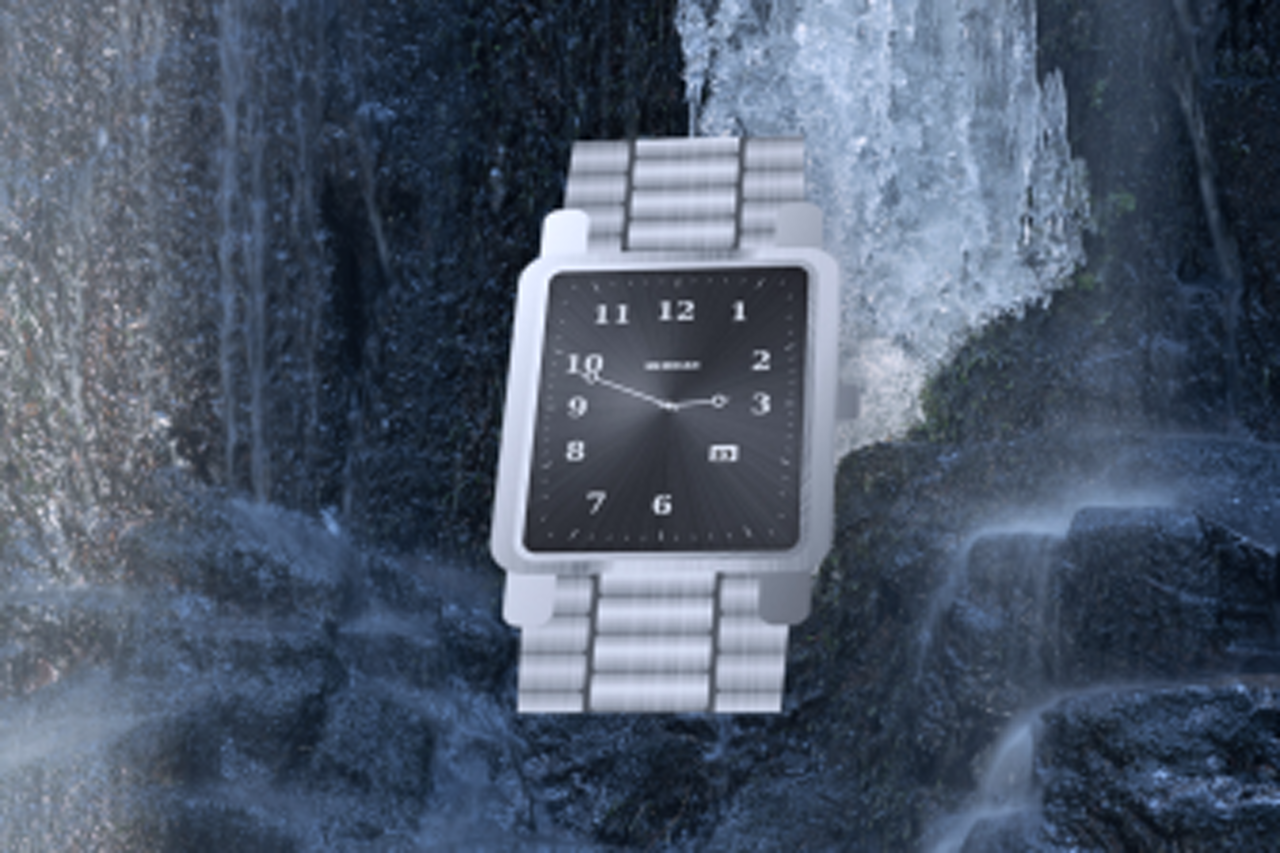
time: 2:49
